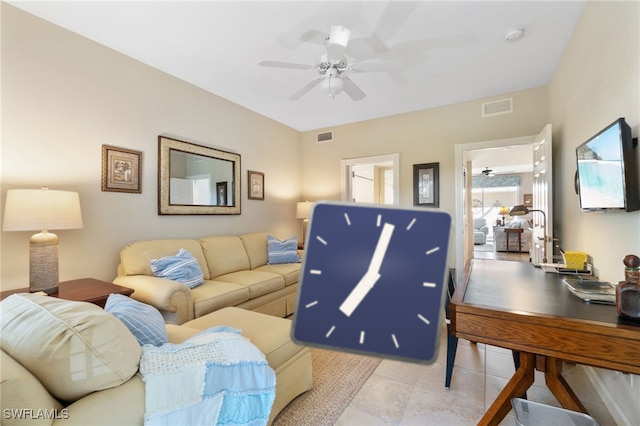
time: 7:02
